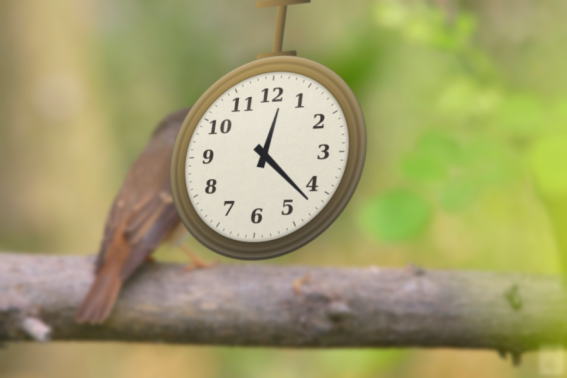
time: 12:22
